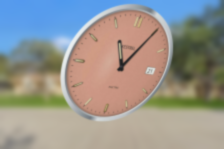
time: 11:05
